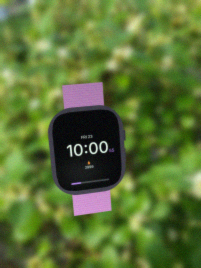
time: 10:00
